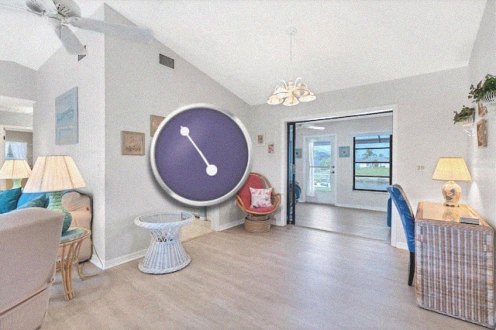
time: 4:54
